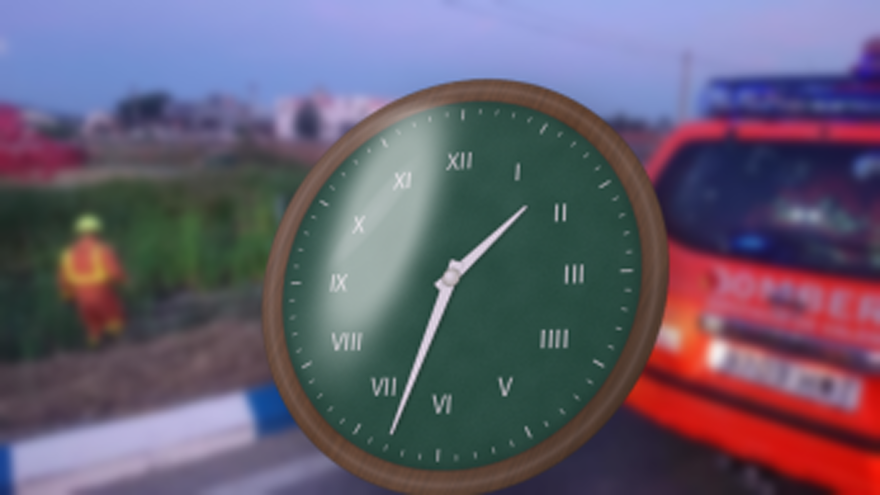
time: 1:33
